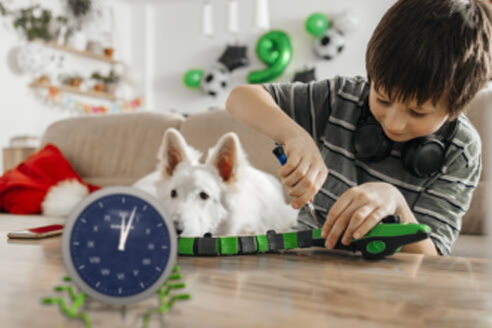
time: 12:03
